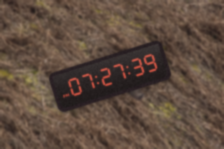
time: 7:27:39
